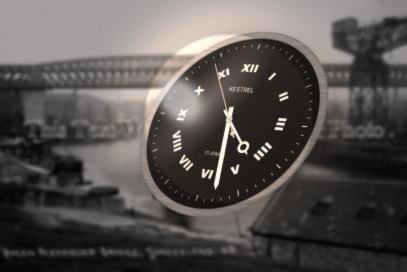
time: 4:27:54
